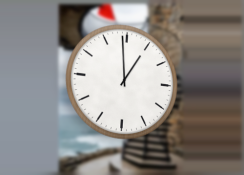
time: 12:59
